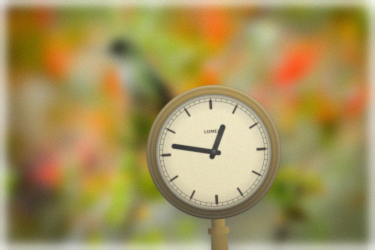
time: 12:47
